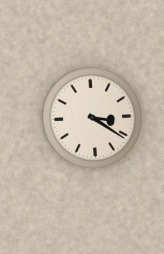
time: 3:21
